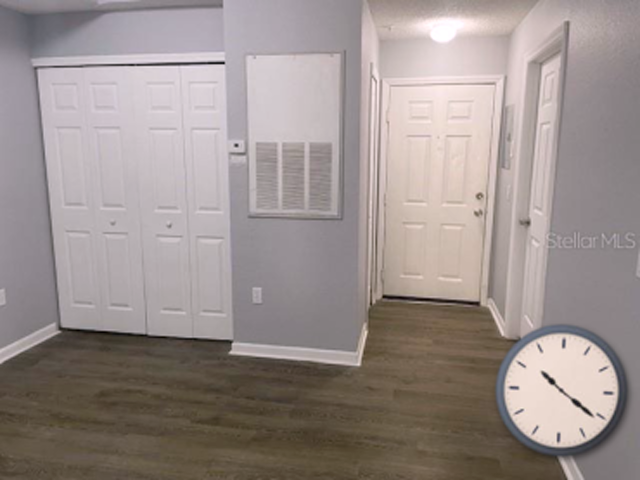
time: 10:21
